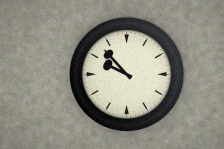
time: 9:53
